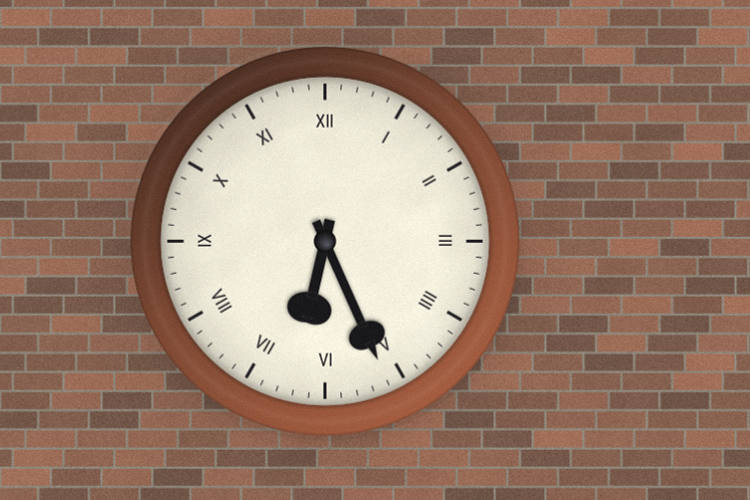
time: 6:26
